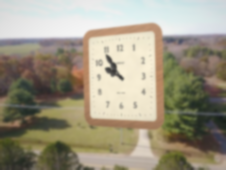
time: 9:54
